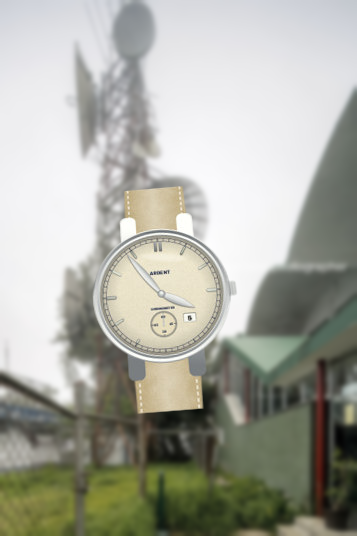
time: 3:54
